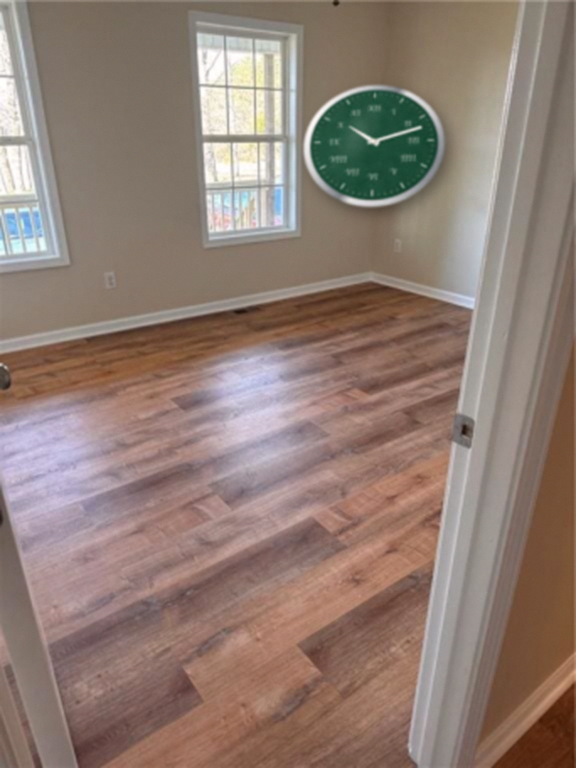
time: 10:12
